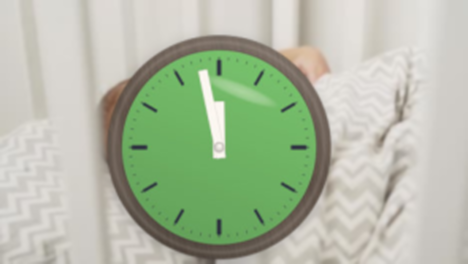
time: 11:58
